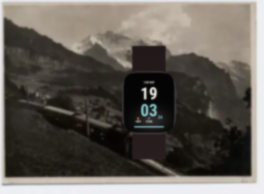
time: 19:03
